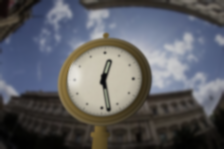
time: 12:28
